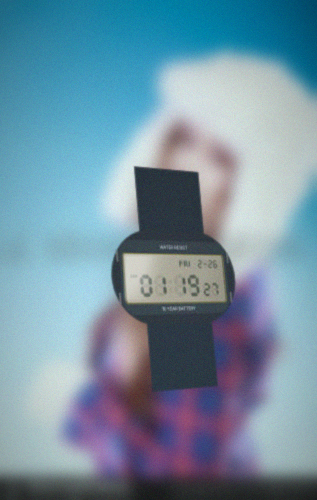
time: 1:19:27
